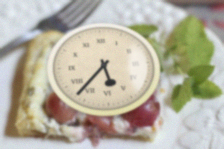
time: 5:37
